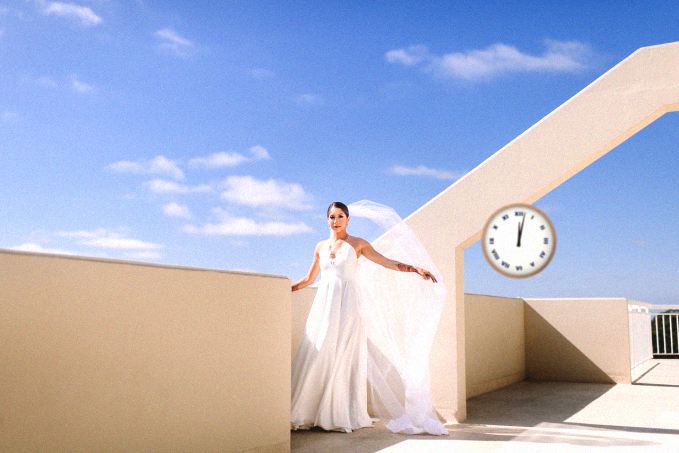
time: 12:02
